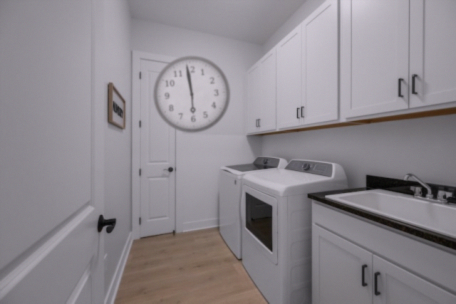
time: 5:59
